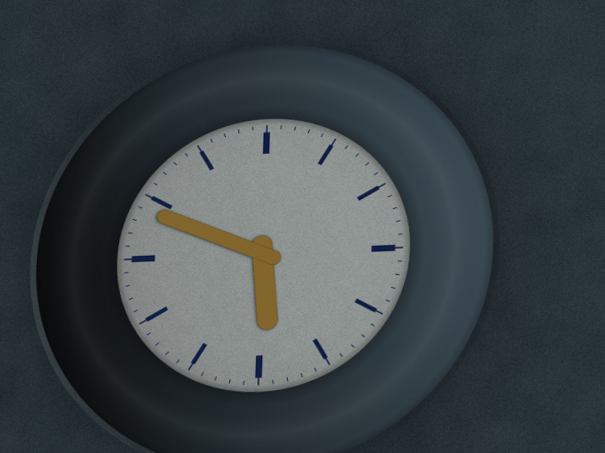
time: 5:49
